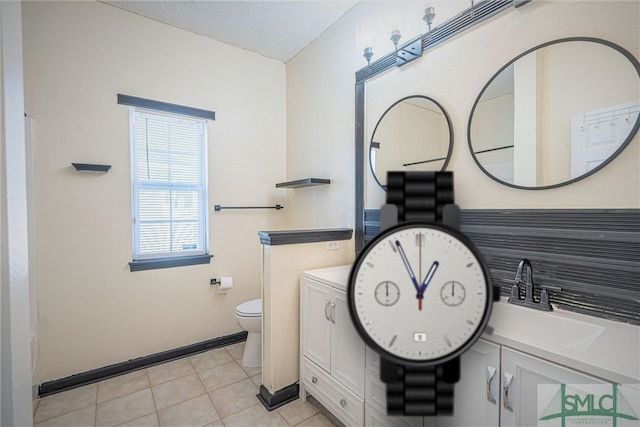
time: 12:56
